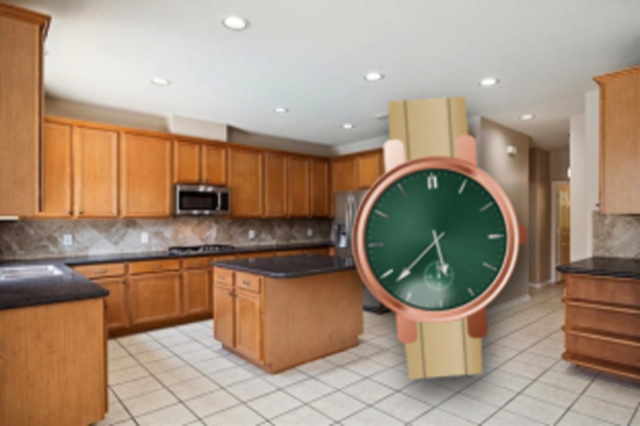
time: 5:38
